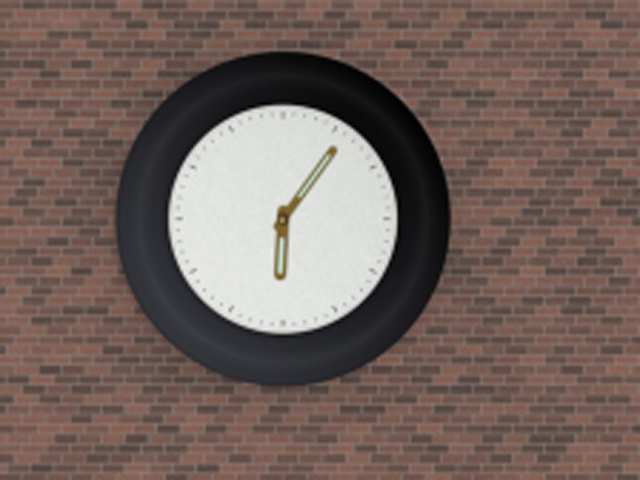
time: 6:06
